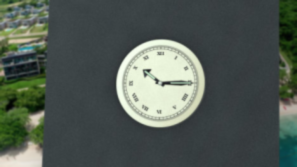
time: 10:15
